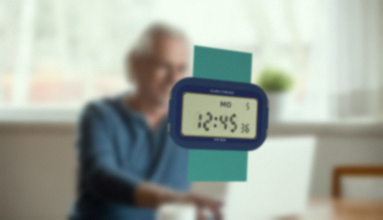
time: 12:45
